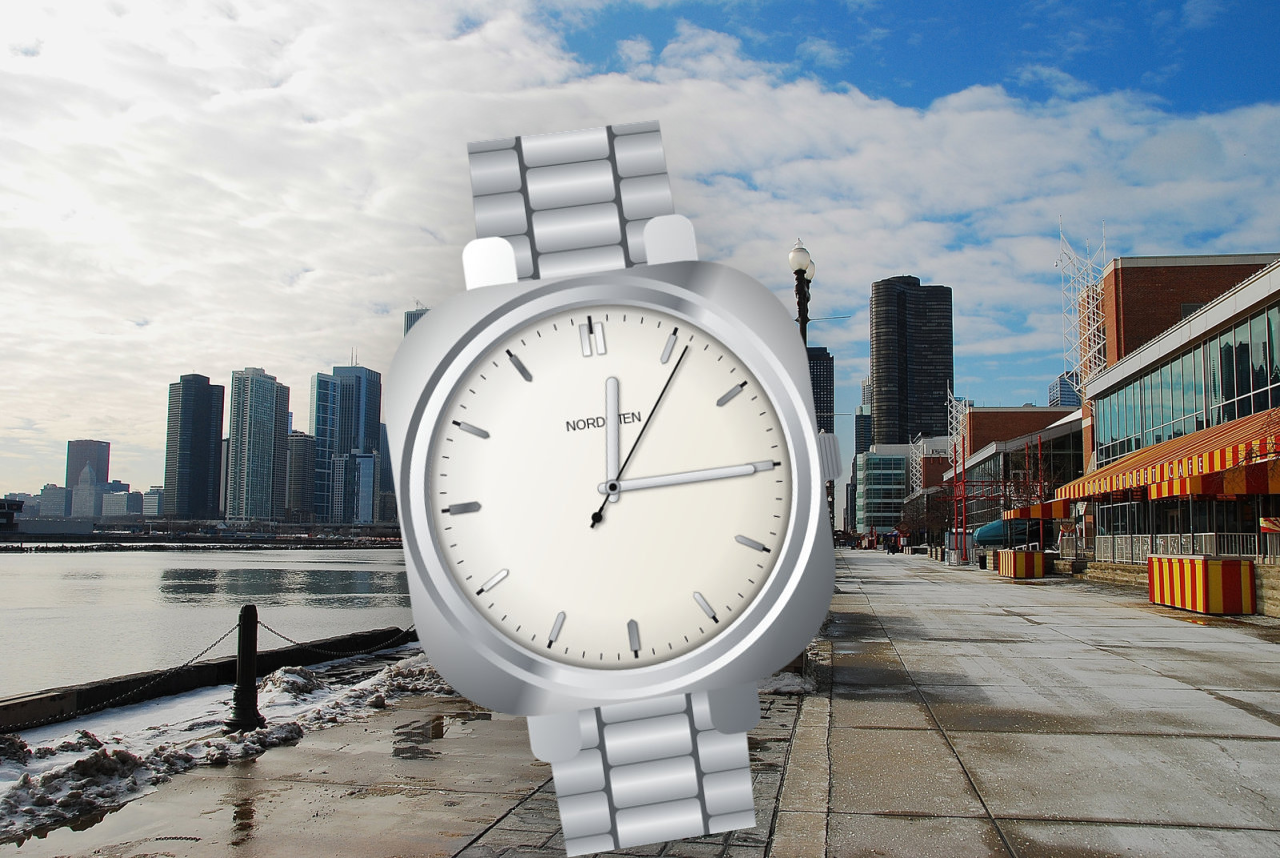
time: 12:15:06
